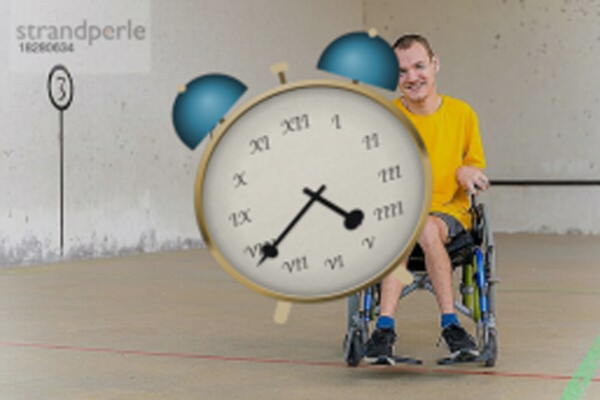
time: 4:39
